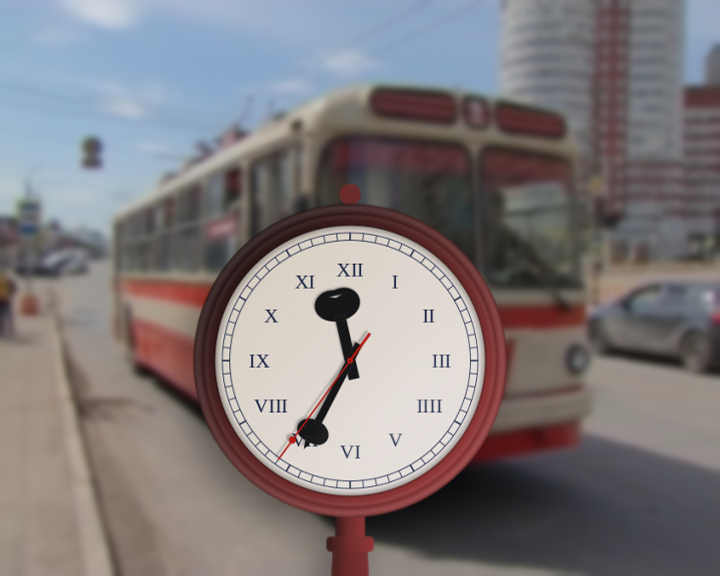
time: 11:34:36
